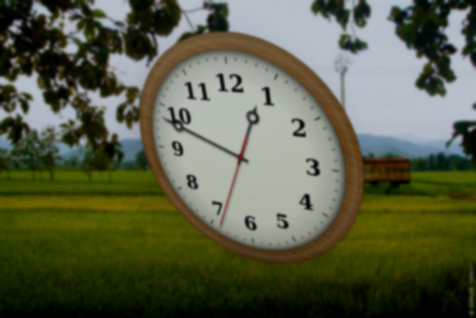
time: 12:48:34
